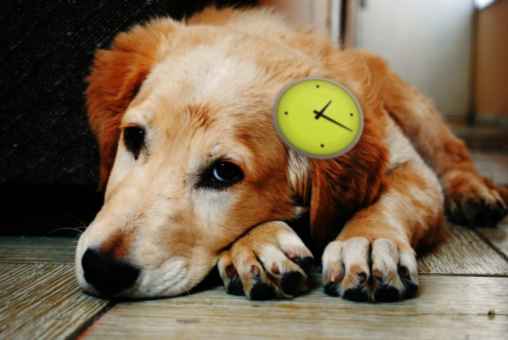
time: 1:20
